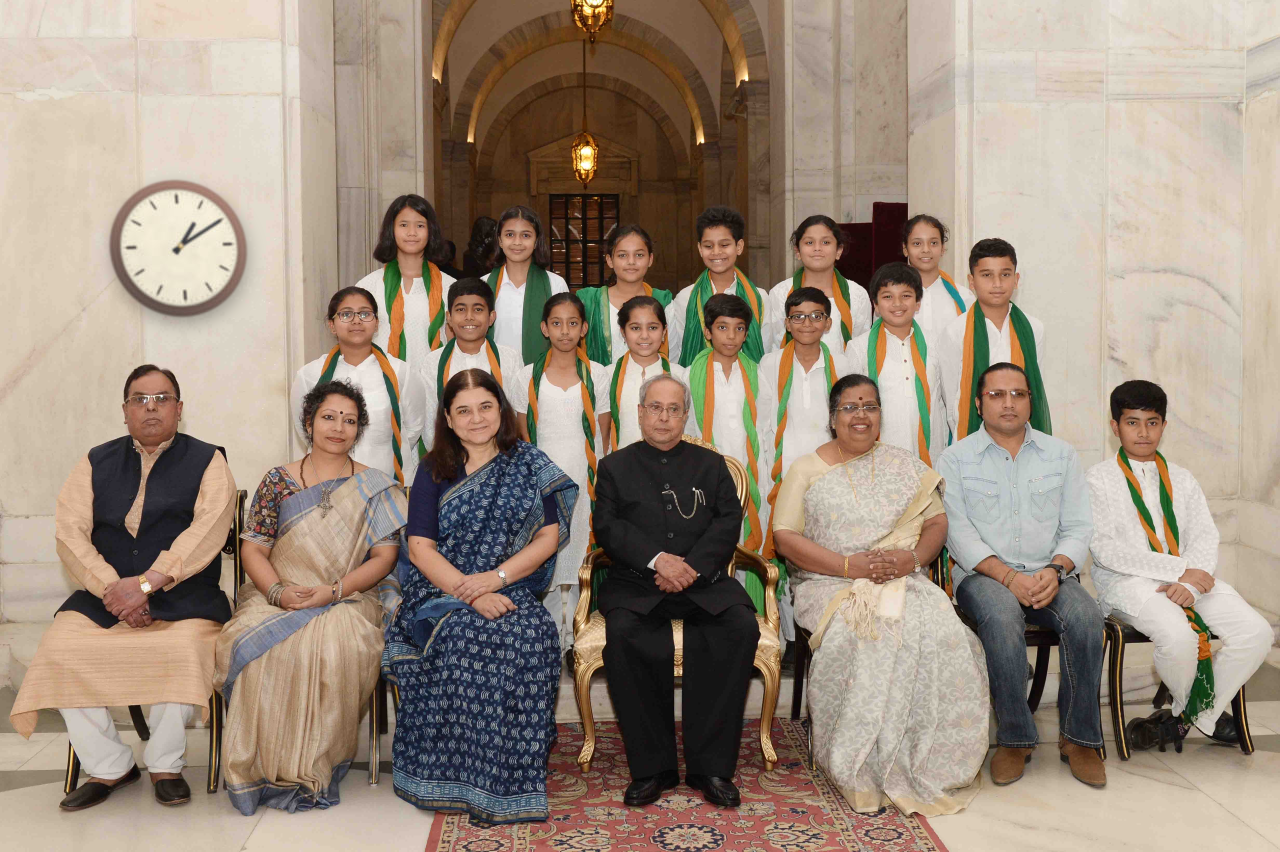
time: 1:10
